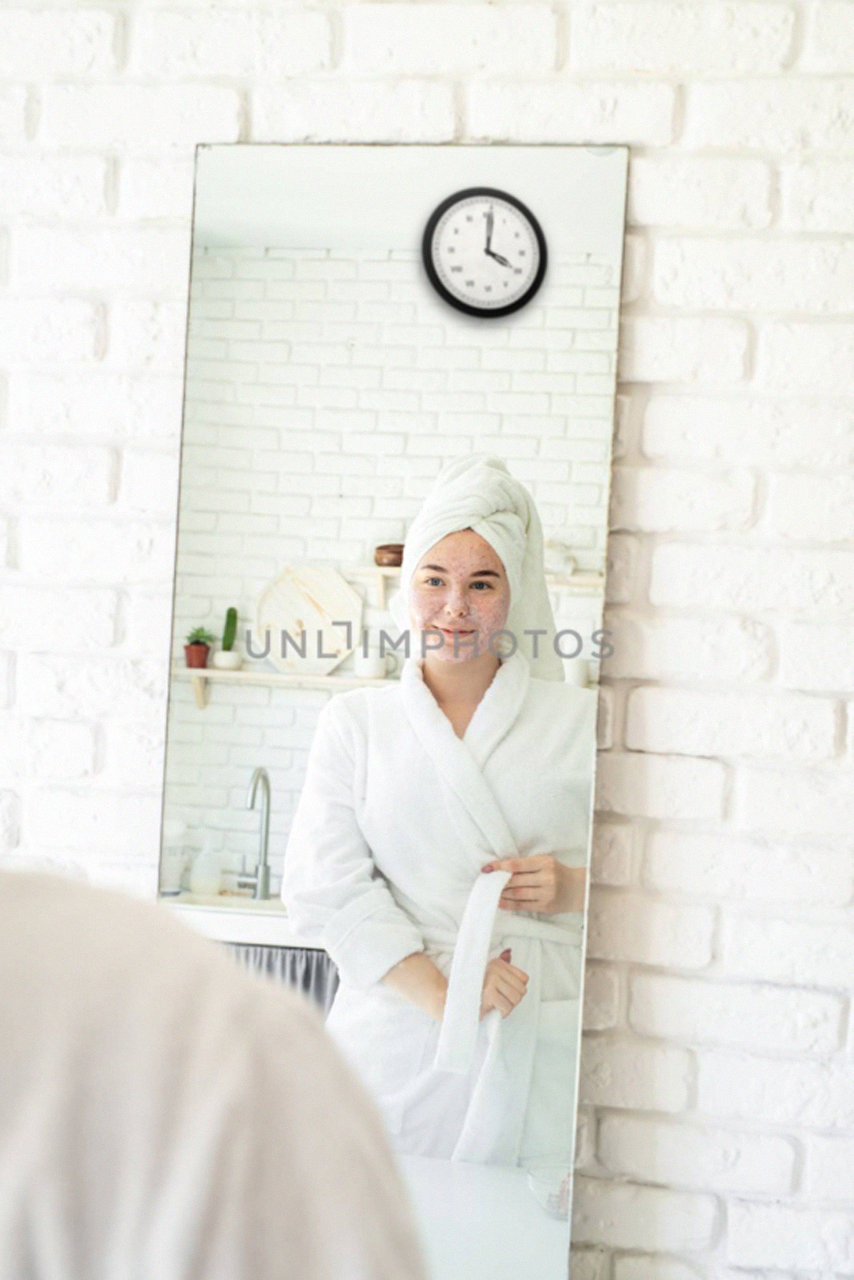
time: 4:01
